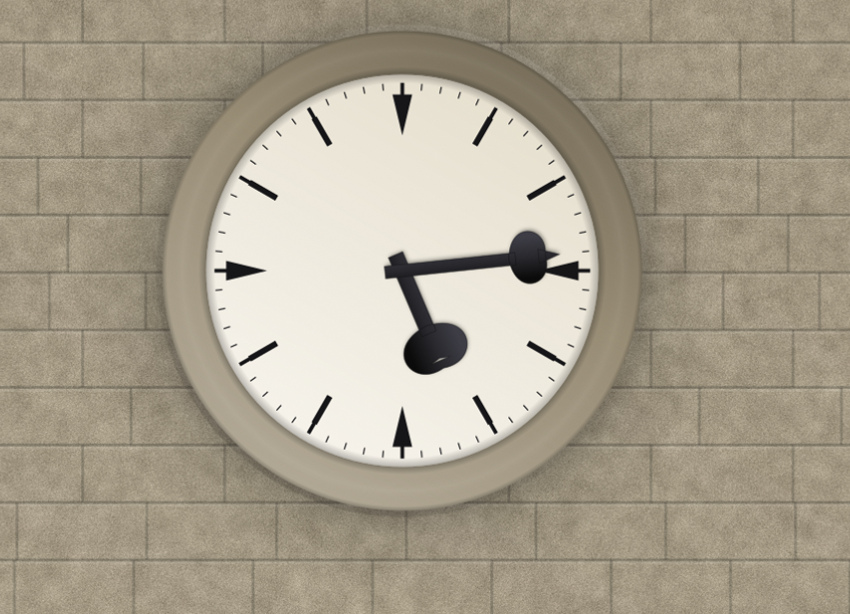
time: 5:14
